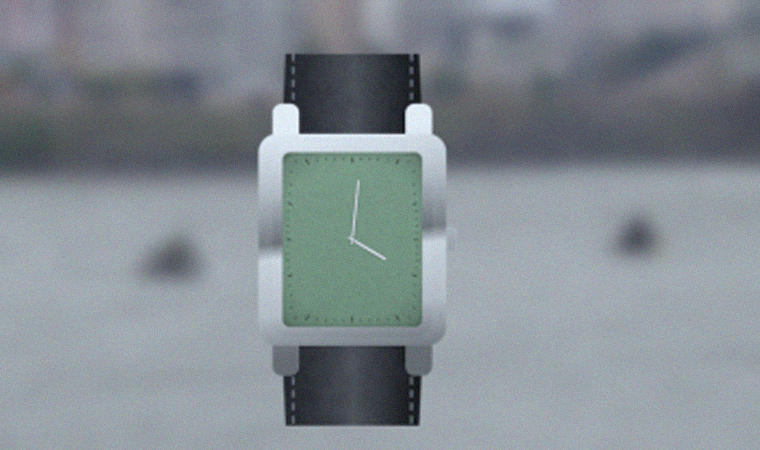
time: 4:01
